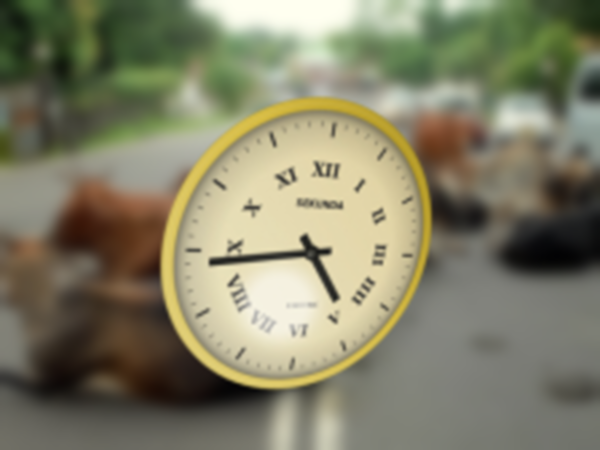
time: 4:44
